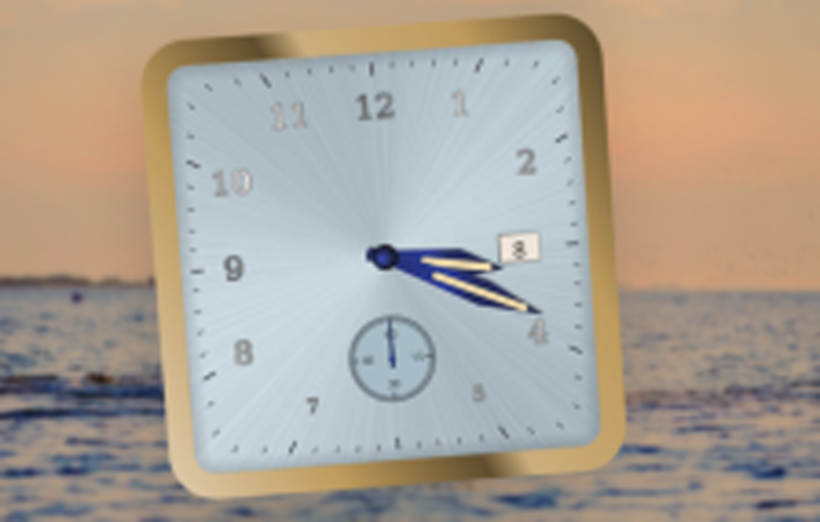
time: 3:19
